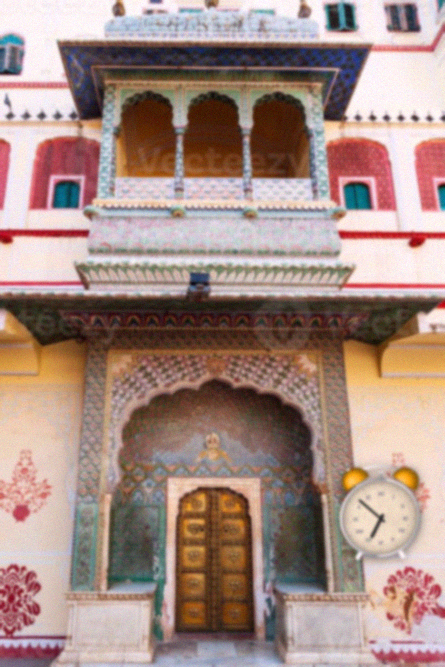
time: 6:52
